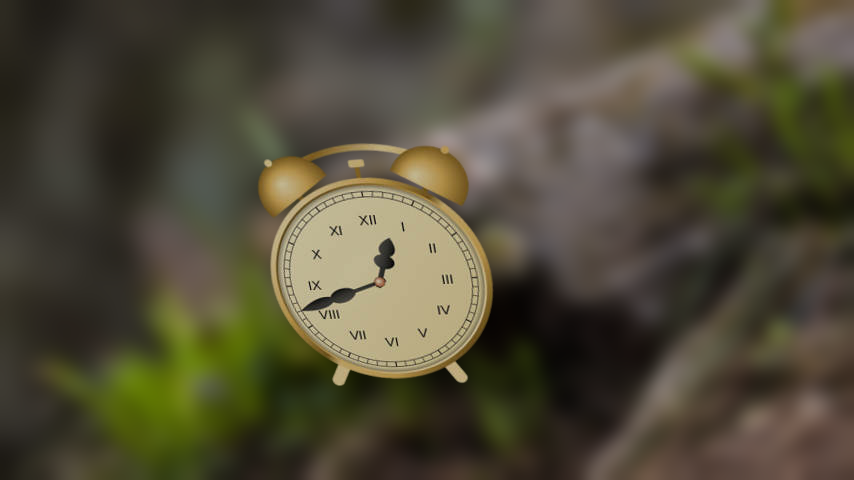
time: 12:42
